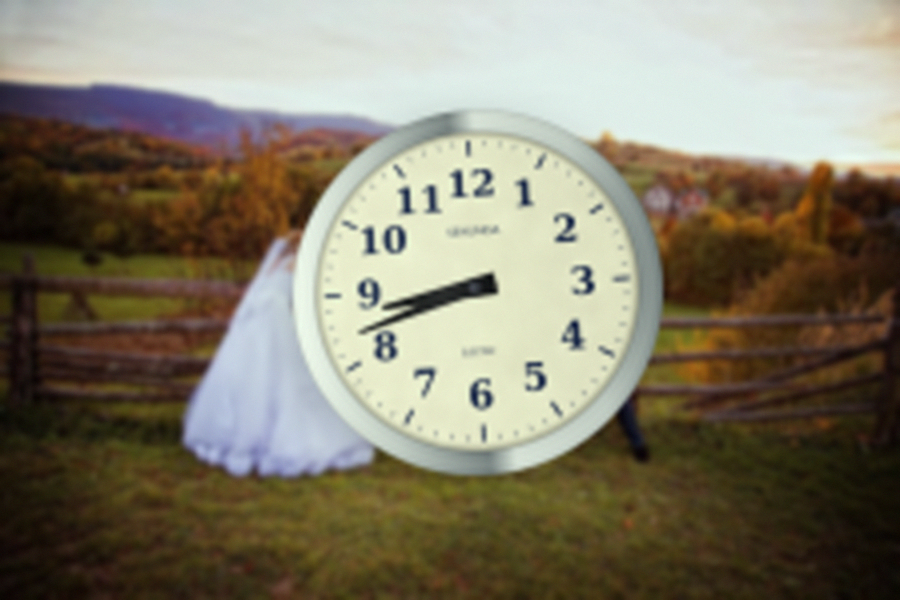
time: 8:42
